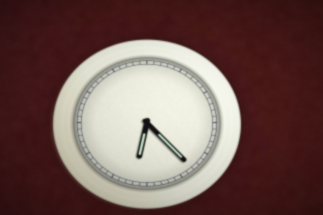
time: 6:23
